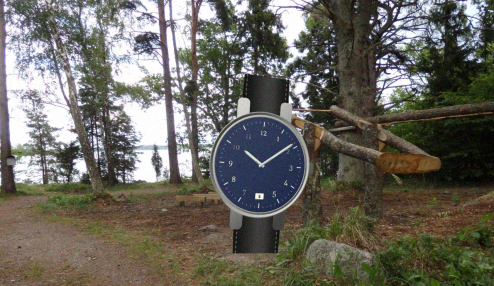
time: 10:09
